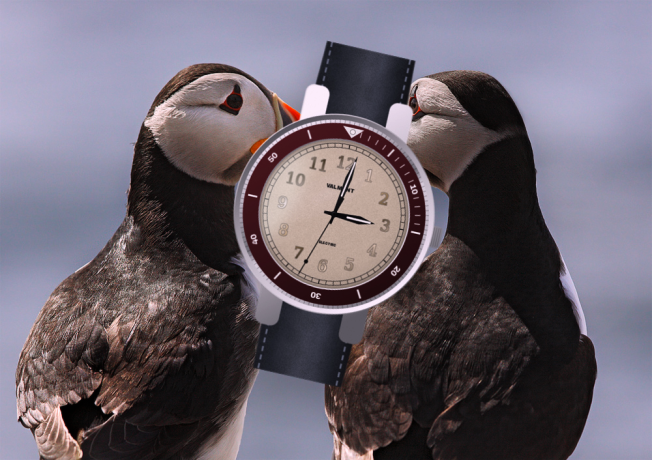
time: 3:01:33
